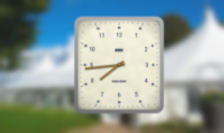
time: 7:44
